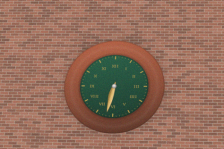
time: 6:32
